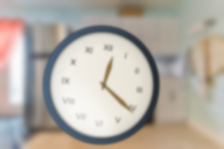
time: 12:21
